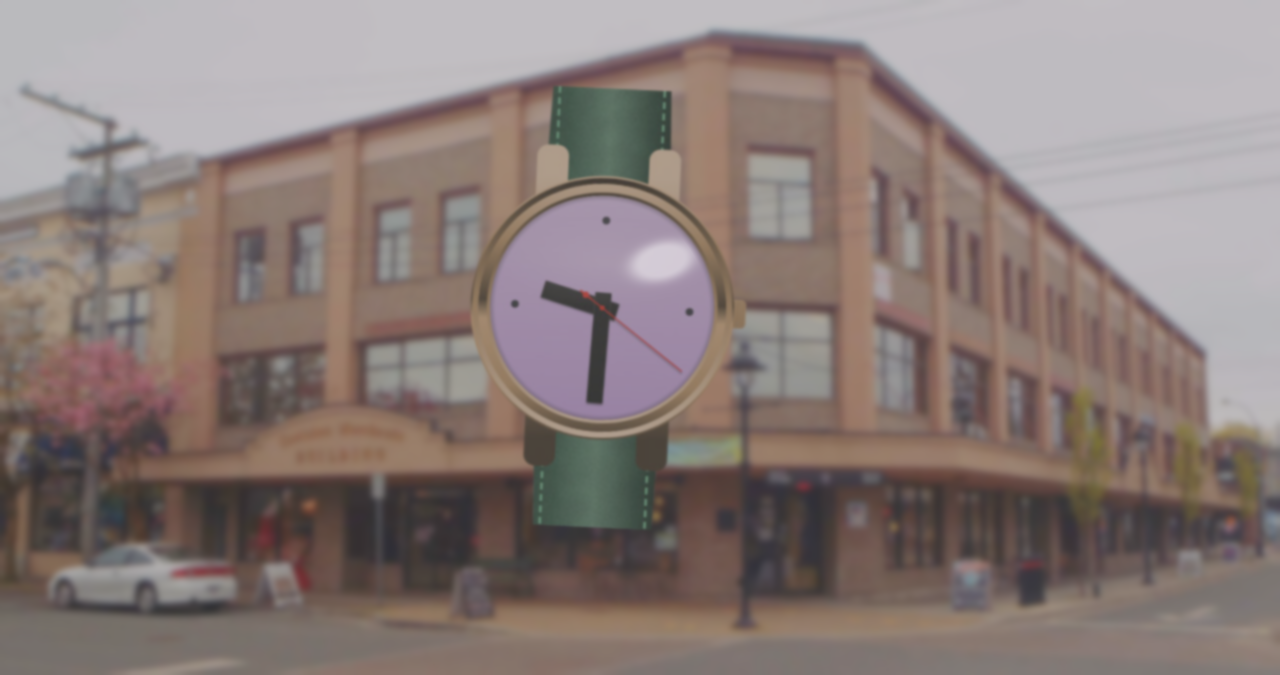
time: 9:30:21
